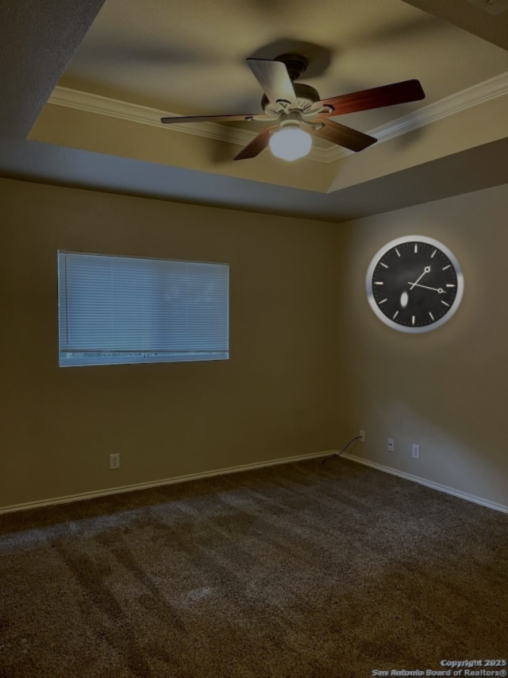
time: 1:17
